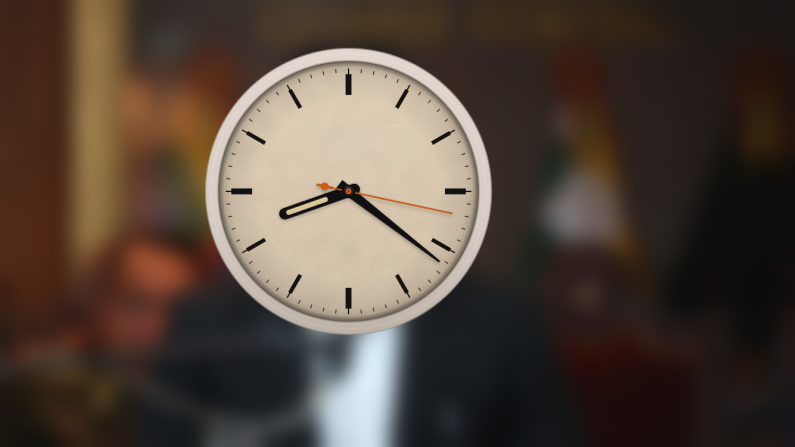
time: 8:21:17
